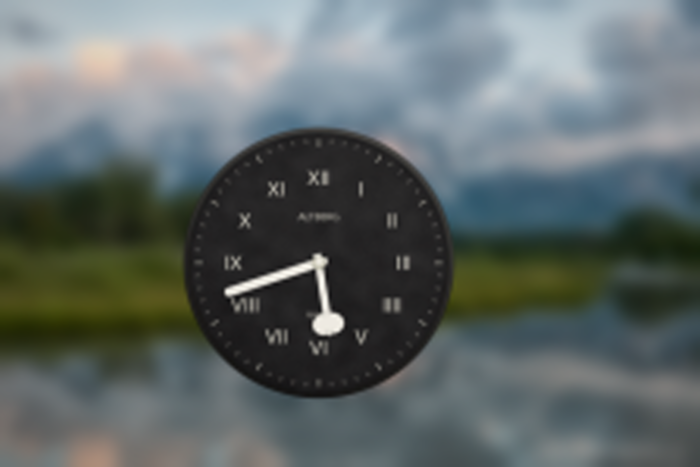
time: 5:42
